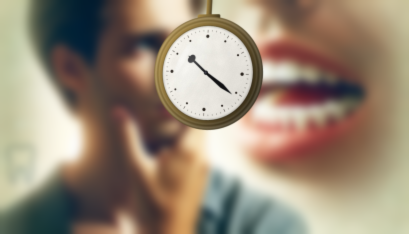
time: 10:21
